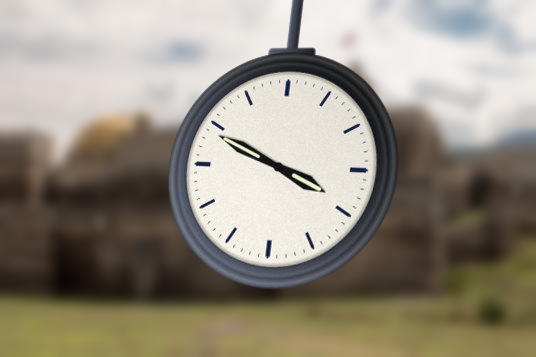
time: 3:49
